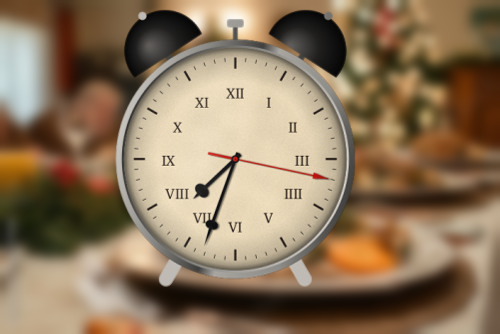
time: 7:33:17
